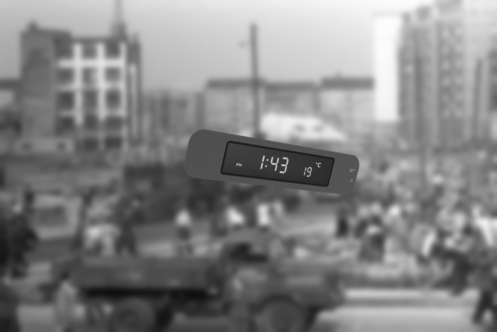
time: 1:43
